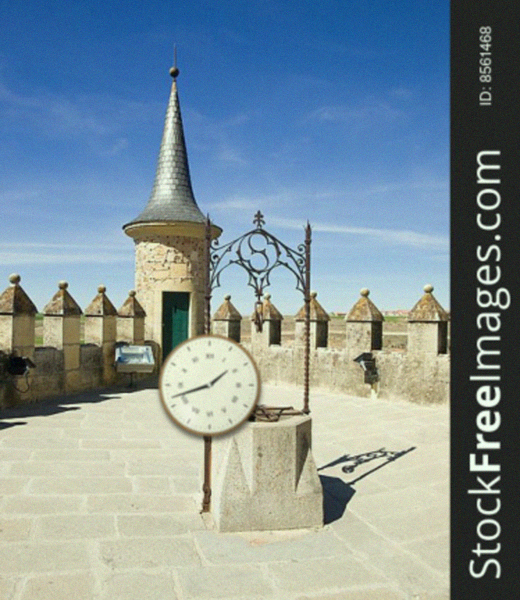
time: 1:42
